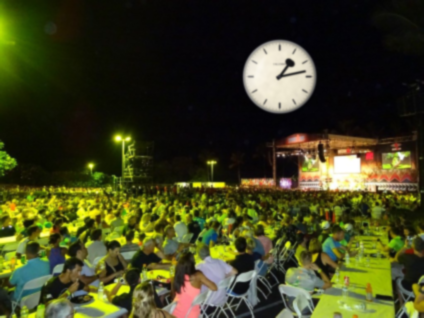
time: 1:13
